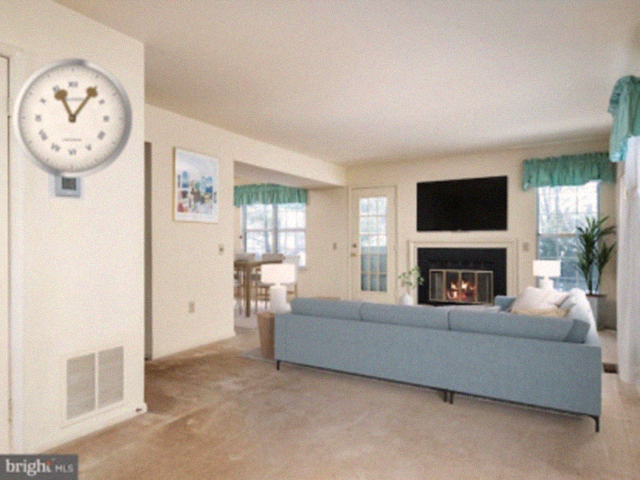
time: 11:06
